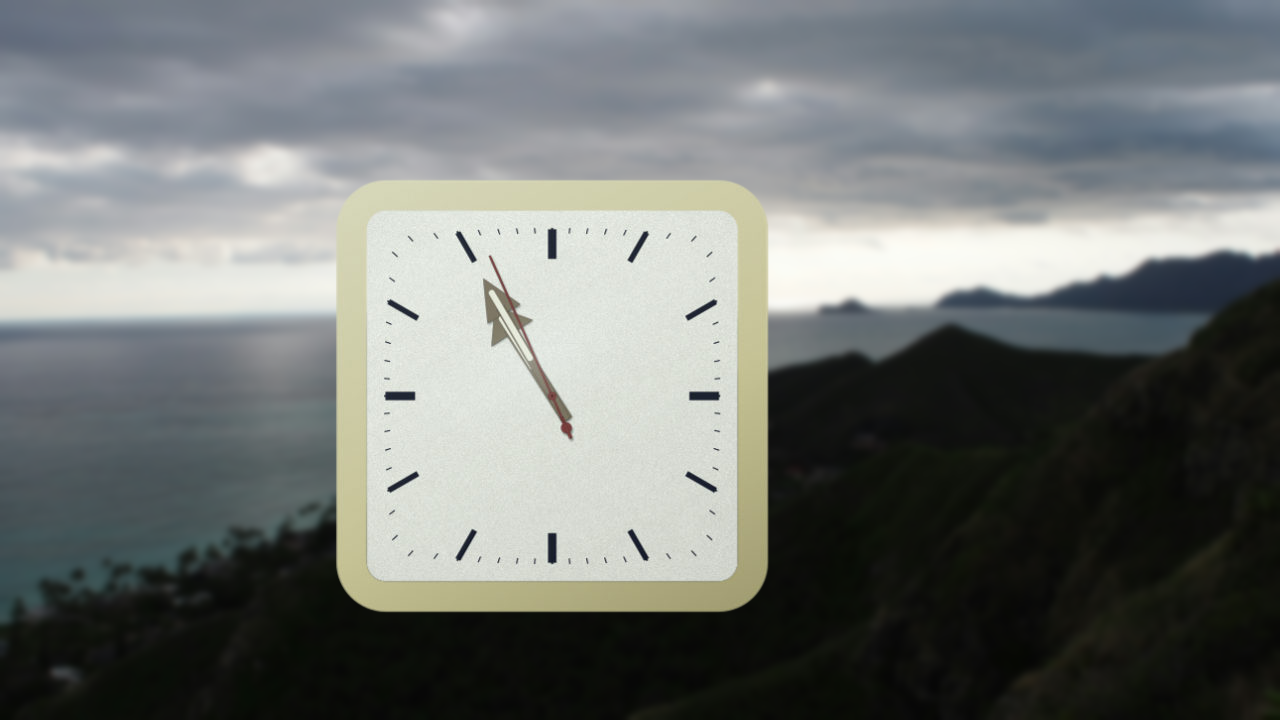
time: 10:54:56
